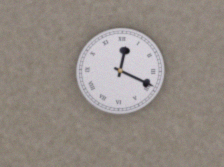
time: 12:19
